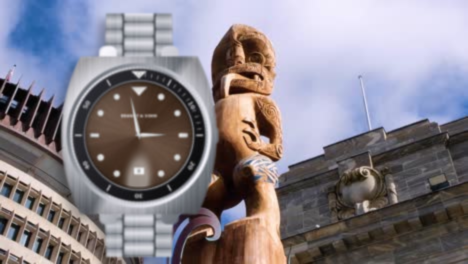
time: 2:58
